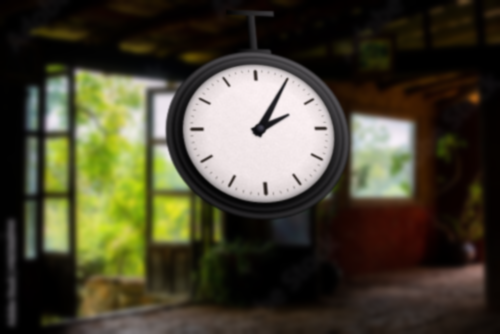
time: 2:05
